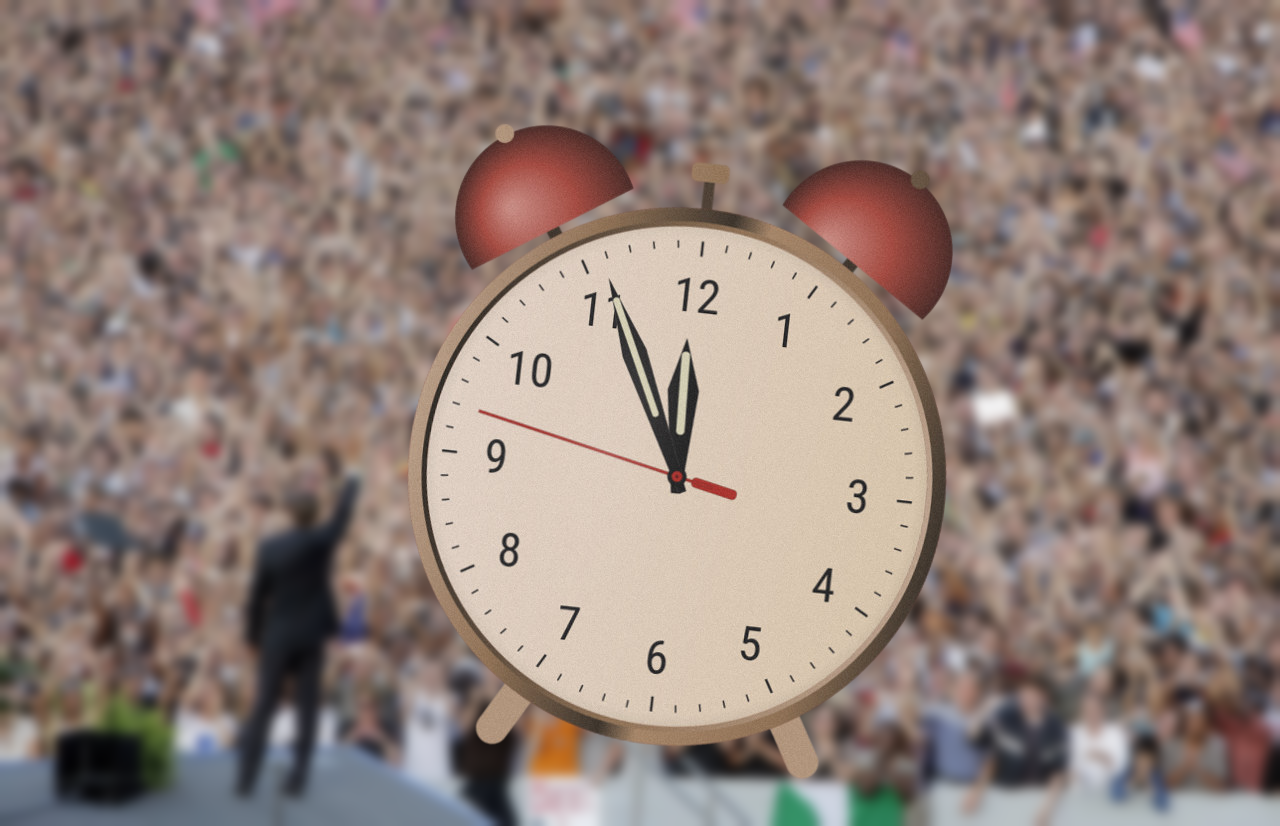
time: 11:55:47
